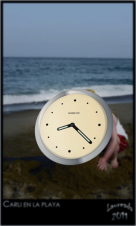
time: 8:22
